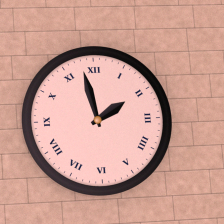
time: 1:58
